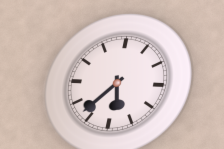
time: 5:37
